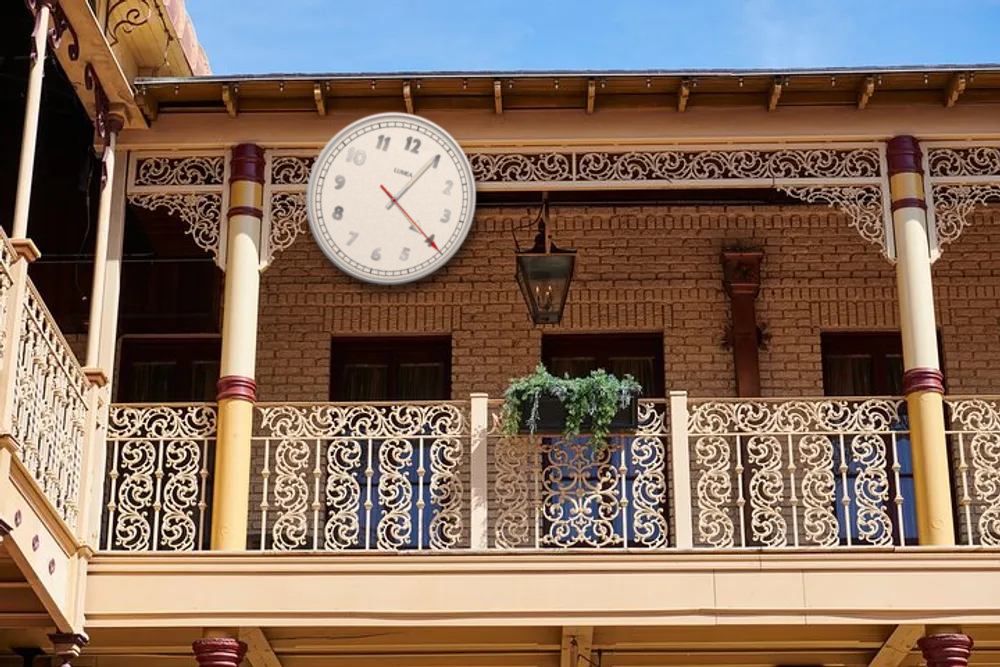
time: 4:04:20
